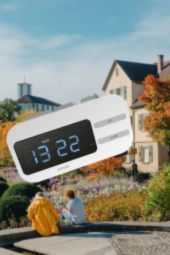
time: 13:22
